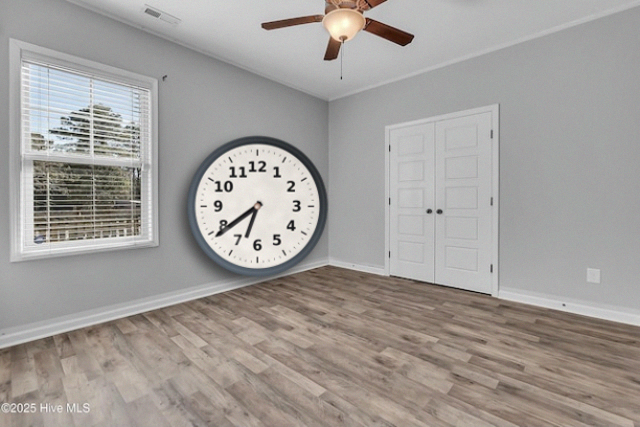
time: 6:39
